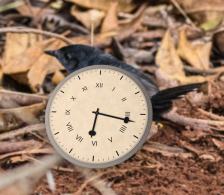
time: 6:17
